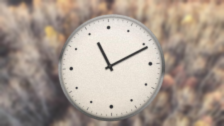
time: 11:11
